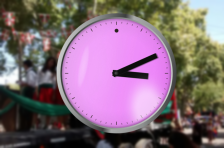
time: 3:11
